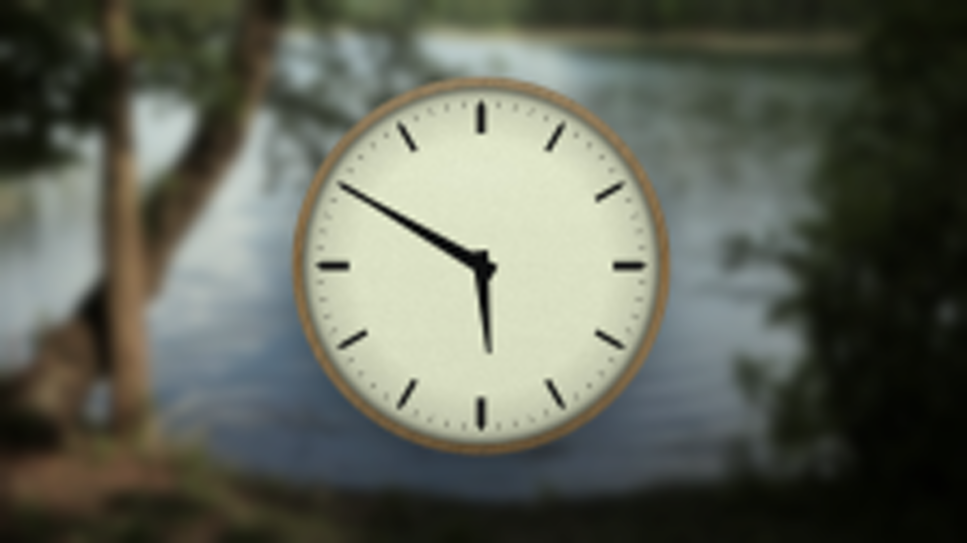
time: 5:50
